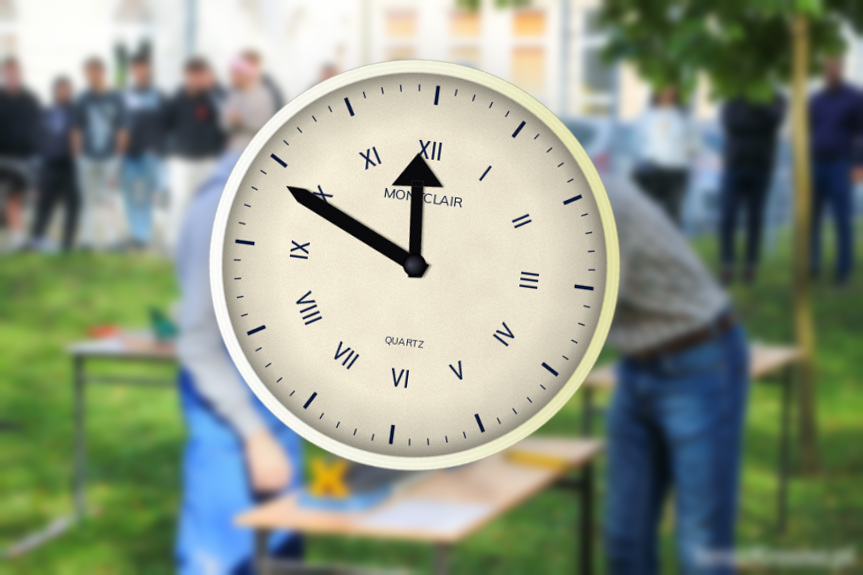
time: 11:49
